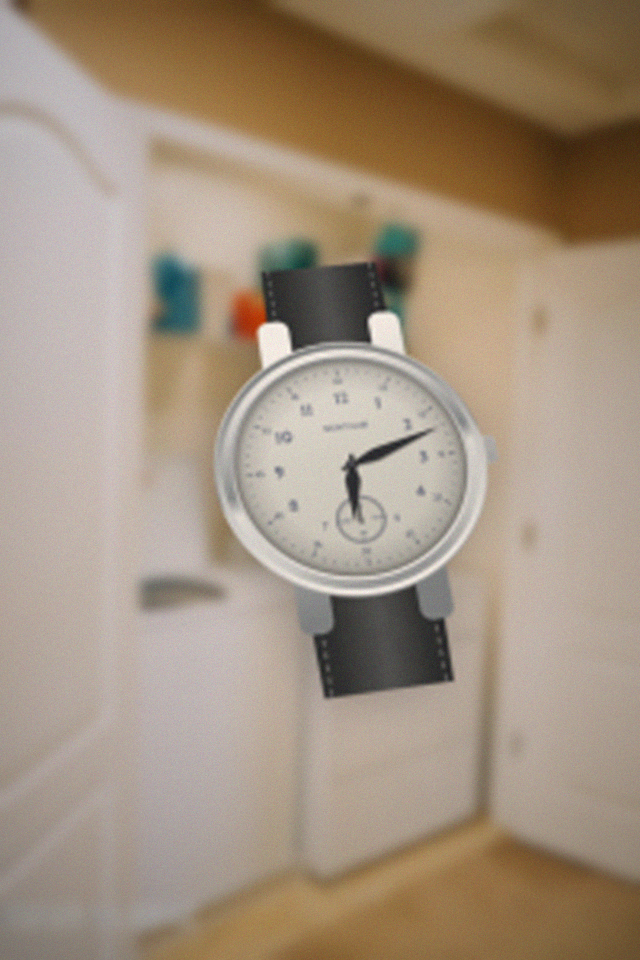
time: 6:12
